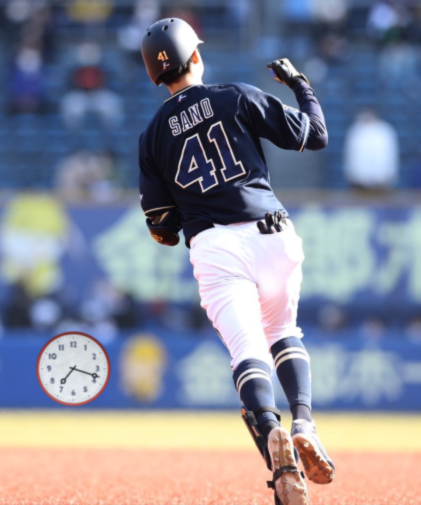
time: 7:18
